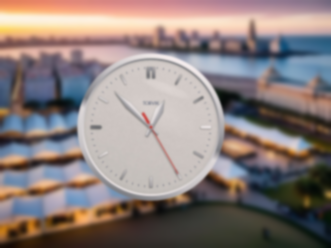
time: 12:52:25
